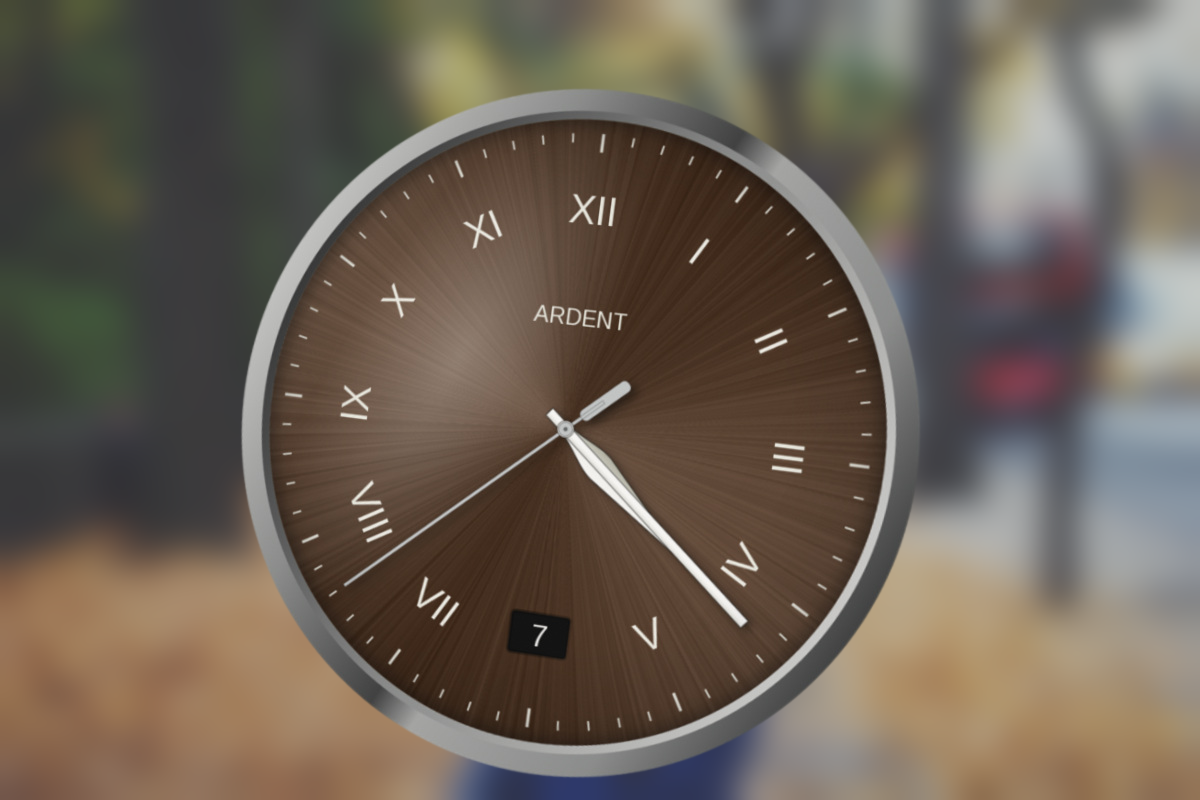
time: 4:21:38
